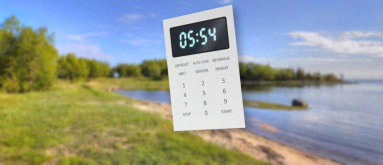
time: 5:54
